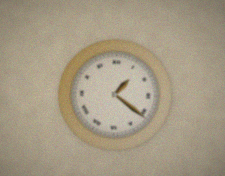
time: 1:21
